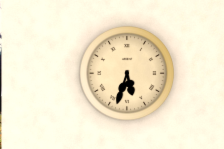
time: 5:33
